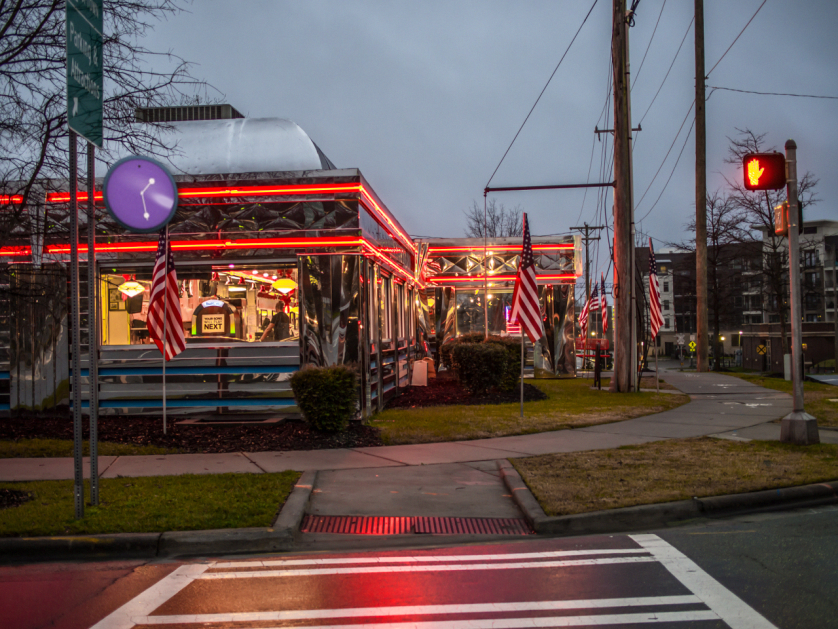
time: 1:29
